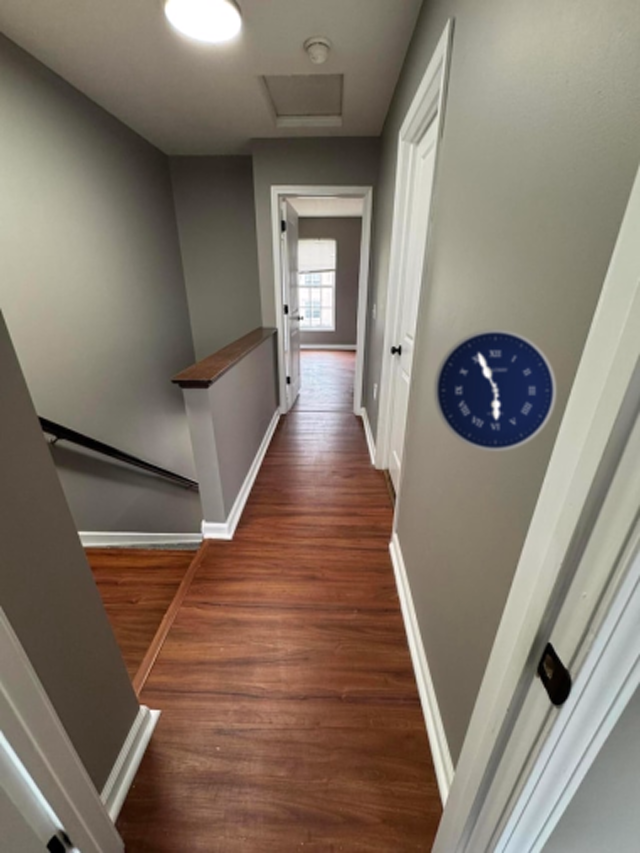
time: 5:56
